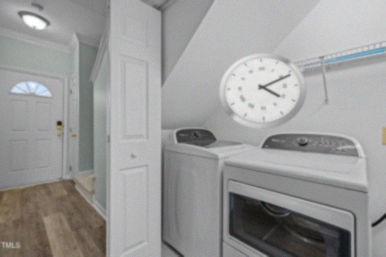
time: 4:11
